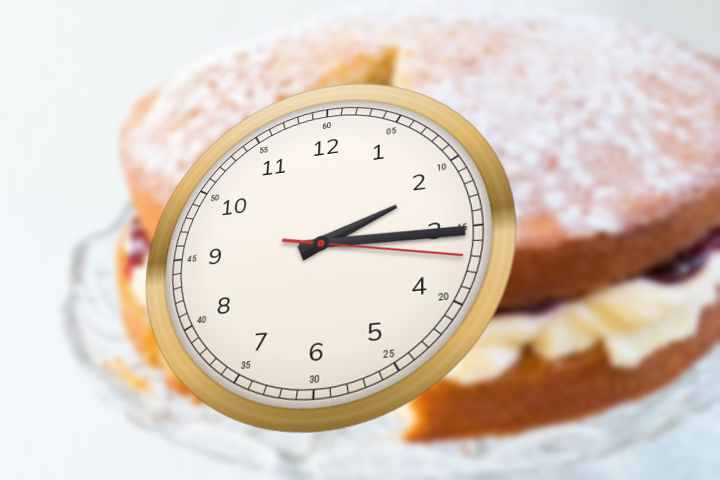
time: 2:15:17
